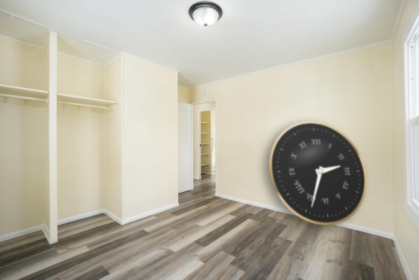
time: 2:34
